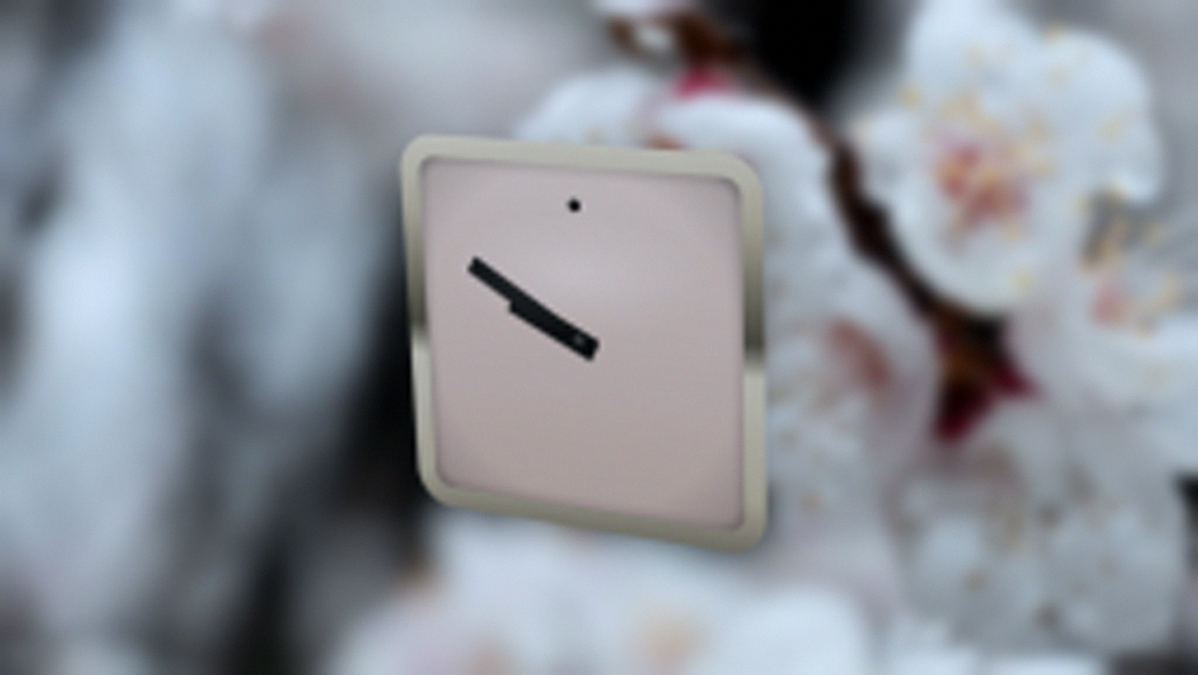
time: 9:50
